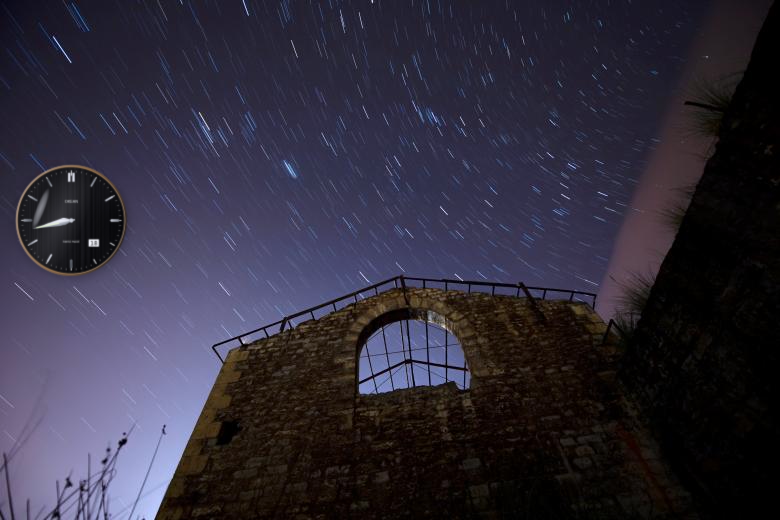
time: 8:43
